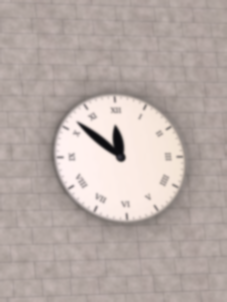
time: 11:52
